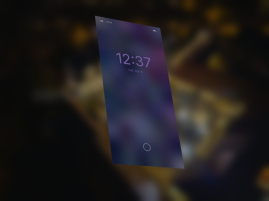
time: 12:37
